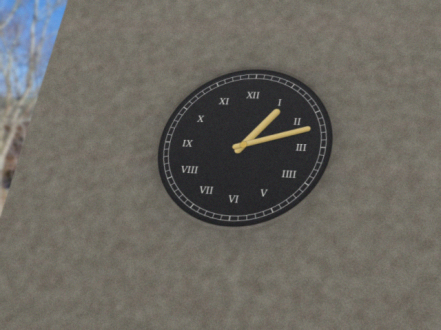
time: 1:12
